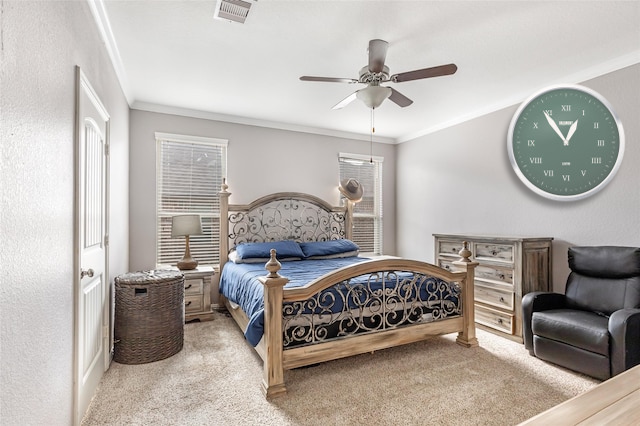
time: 12:54
